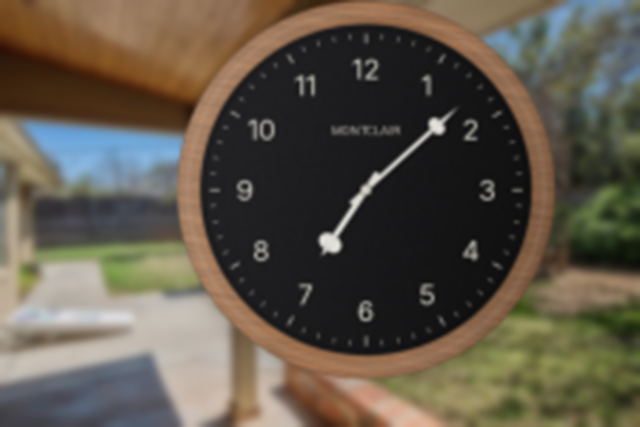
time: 7:08
